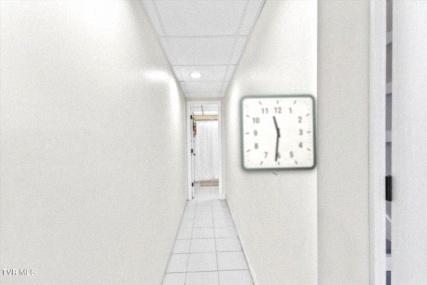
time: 11:31
